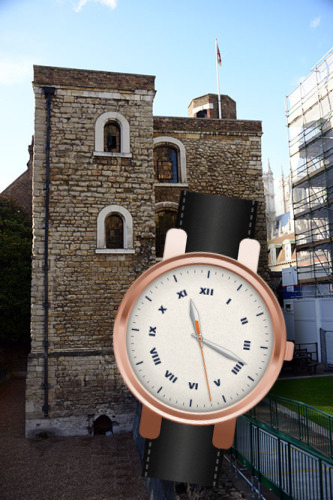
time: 11:18:27
